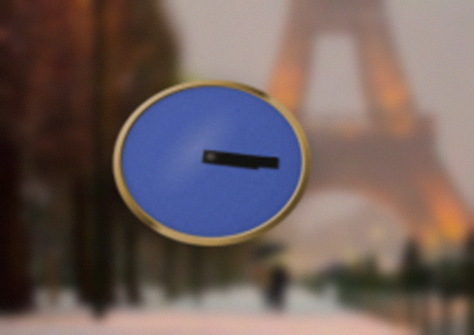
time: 3:16
